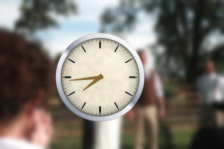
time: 7:44
